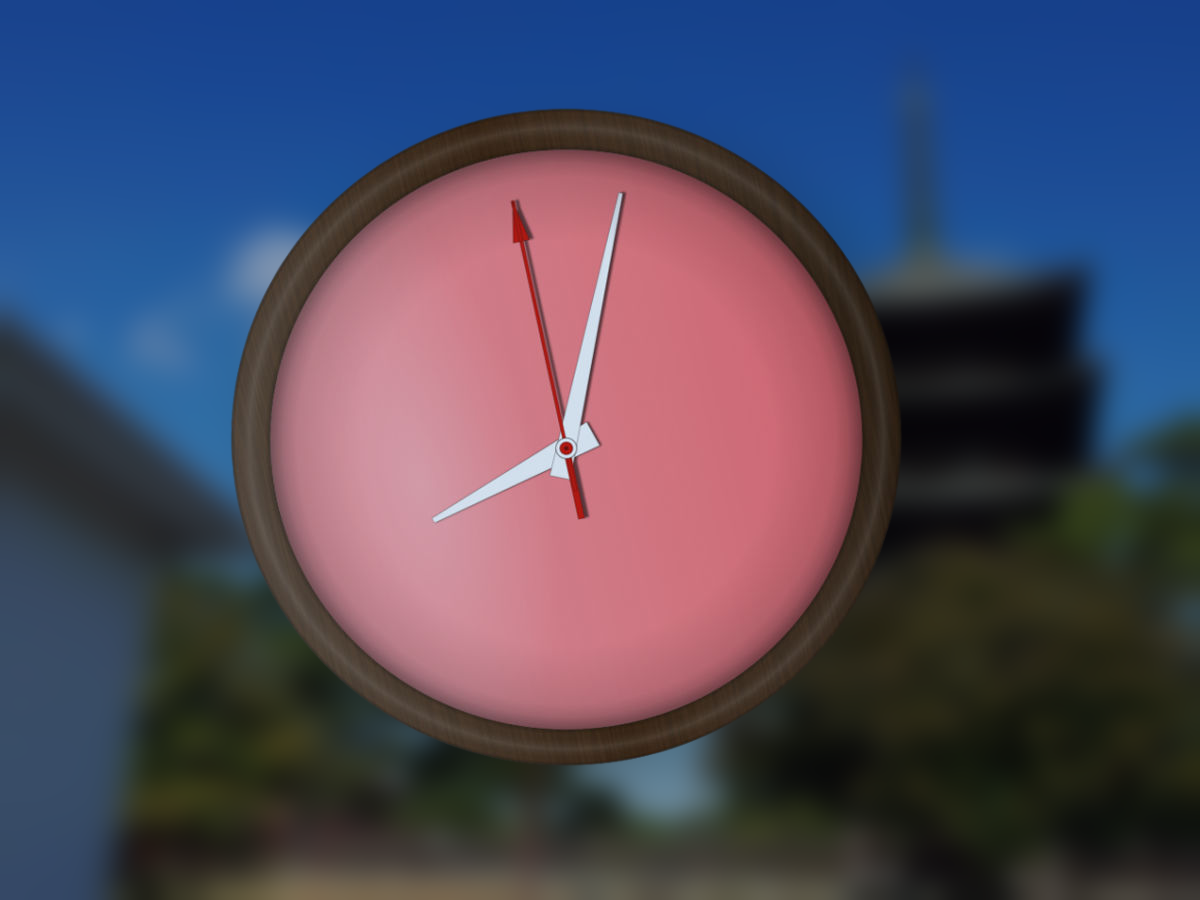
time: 8:01:58
